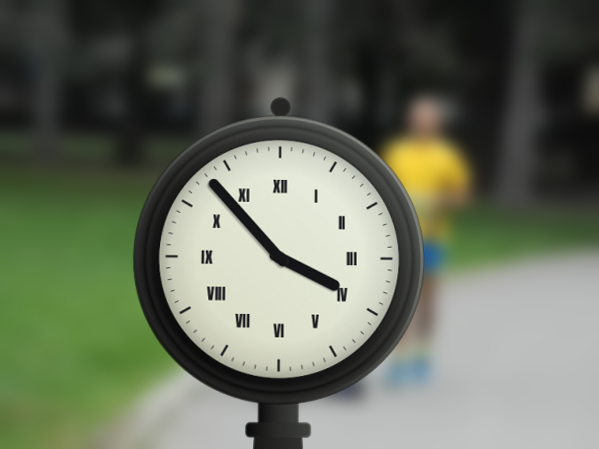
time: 3:53
